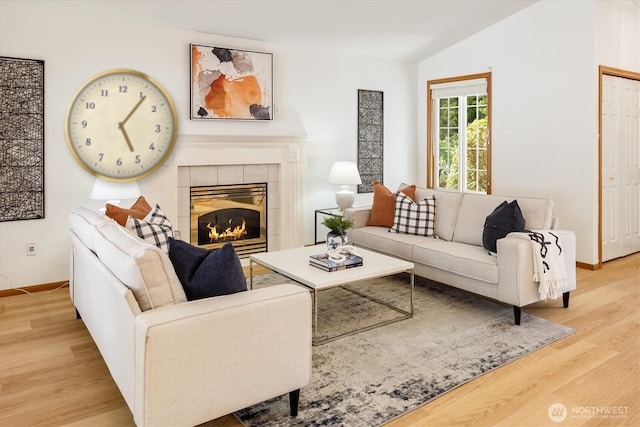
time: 5:06
